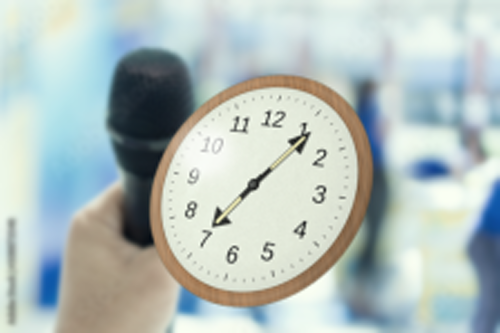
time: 7:06
